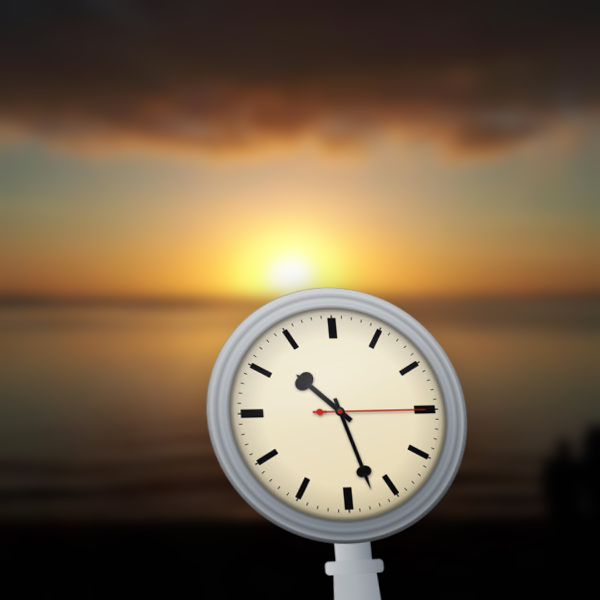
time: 10:27:15
